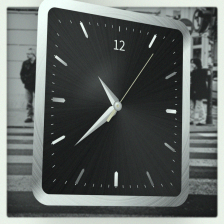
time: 10:38:06
